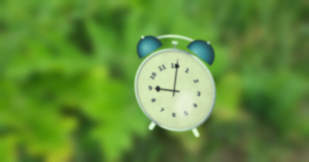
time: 9:01
